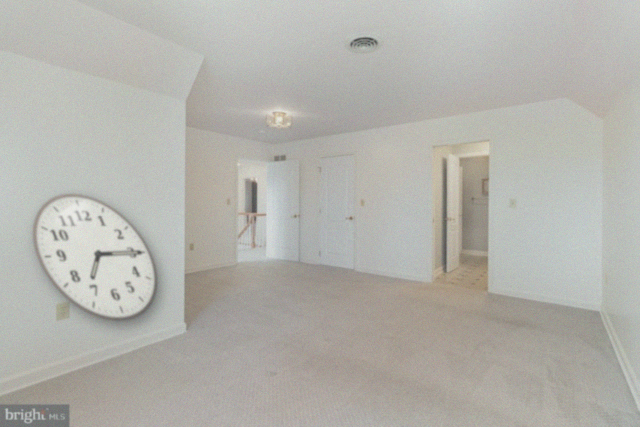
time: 7:15
